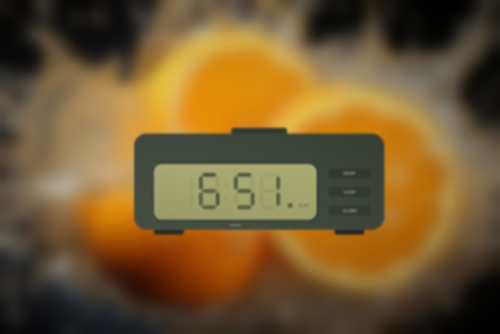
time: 6:51
